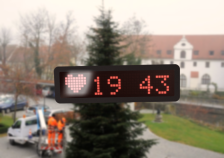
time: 19:43
